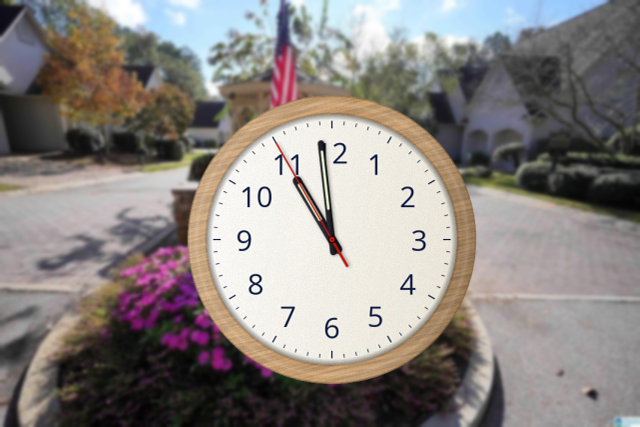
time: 10:58:55
